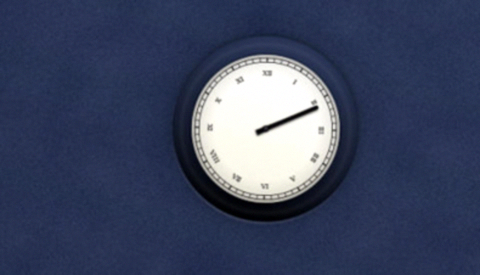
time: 2:11
